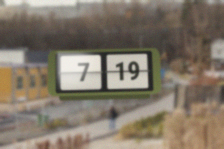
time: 7:19
